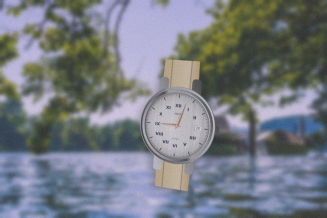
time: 9:03
